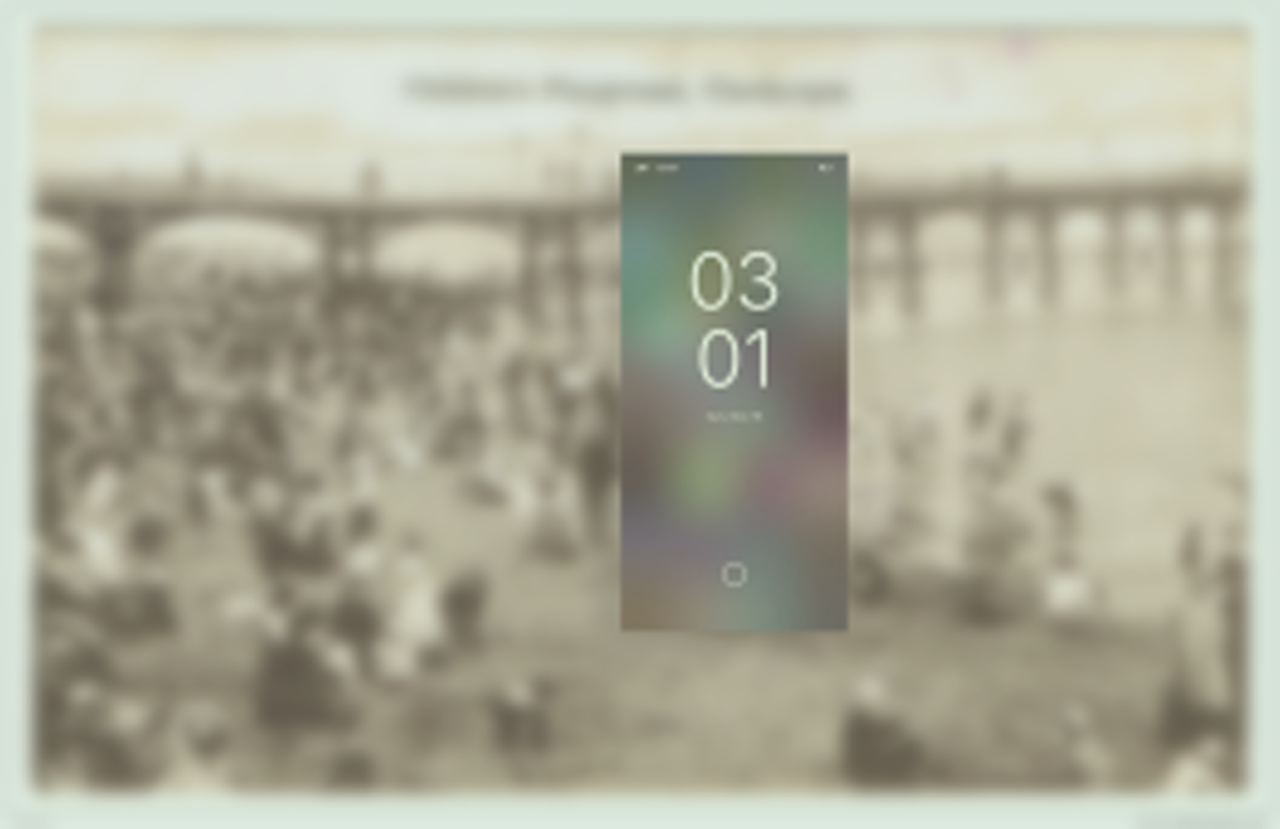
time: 3:01
